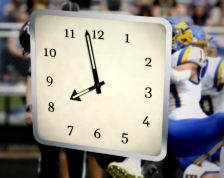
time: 7:58
